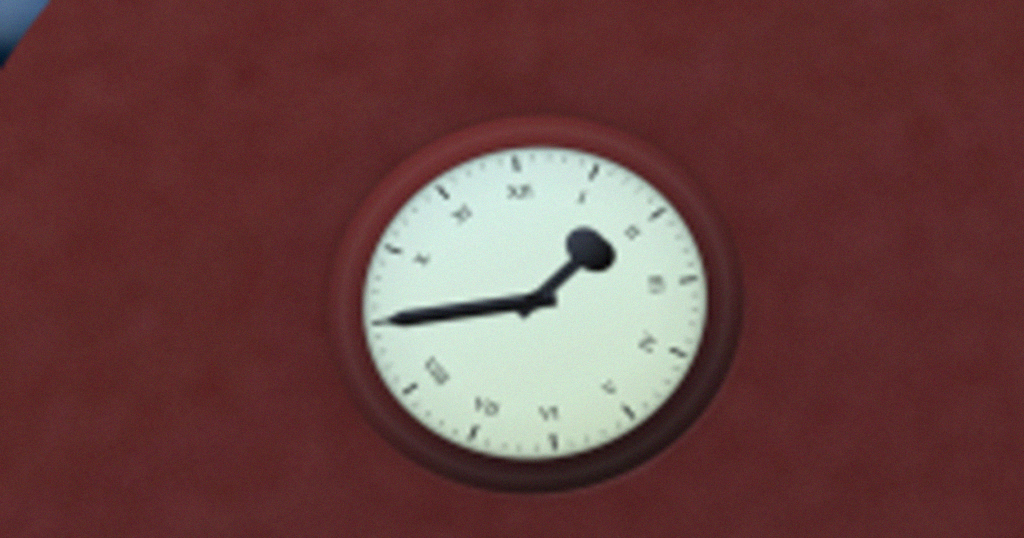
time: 1:45
